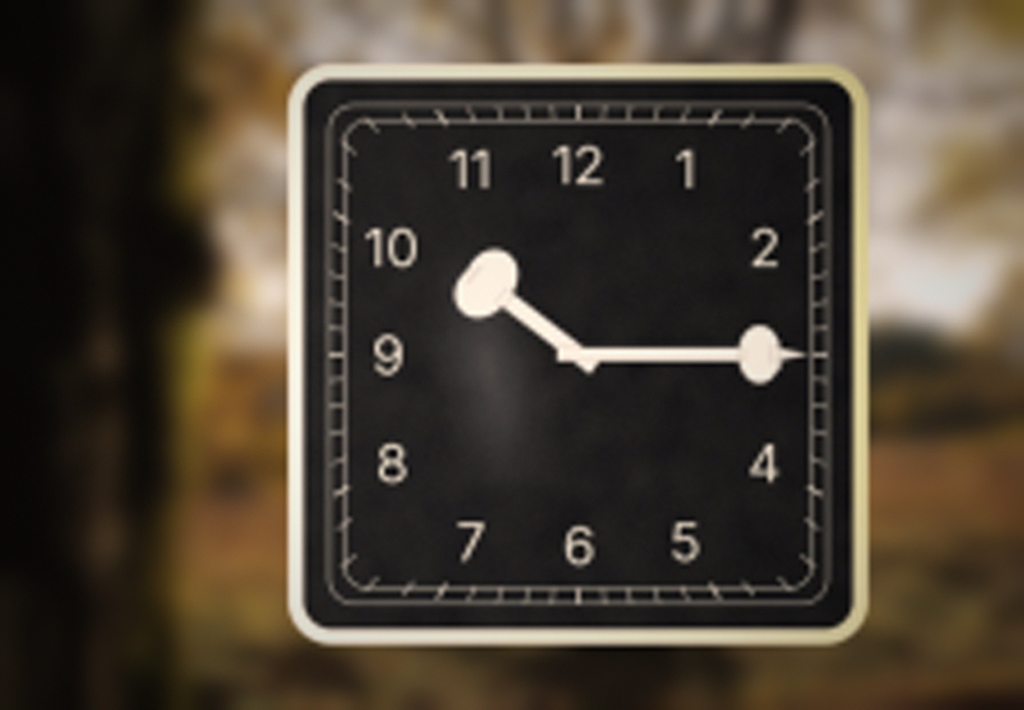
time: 10:15
